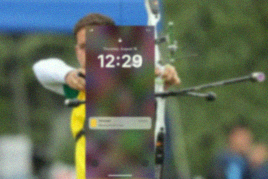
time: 12:29
